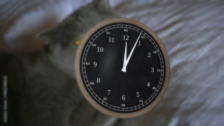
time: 12:04
